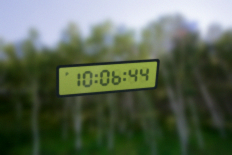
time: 10:06:44
